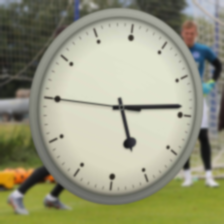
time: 5:13:45
